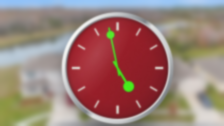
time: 4:58
